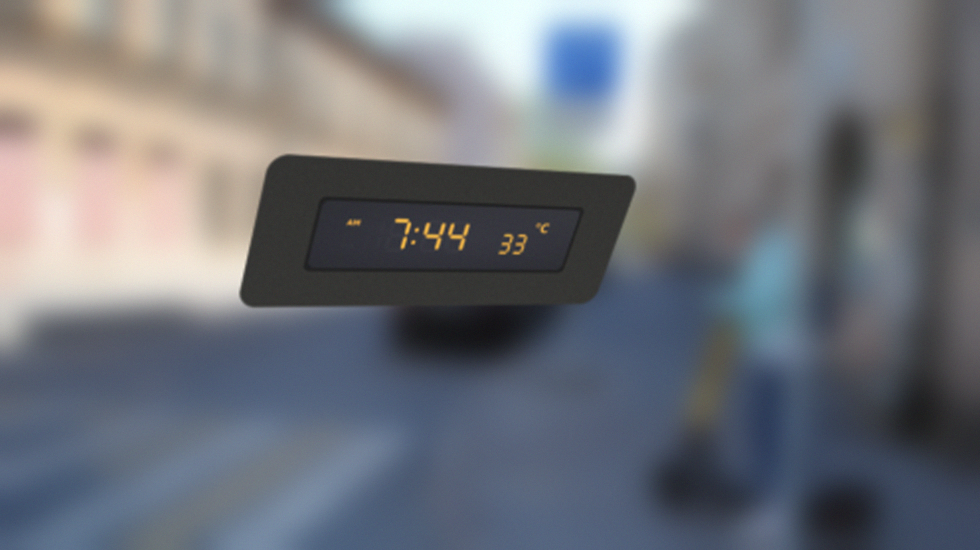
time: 7:44
